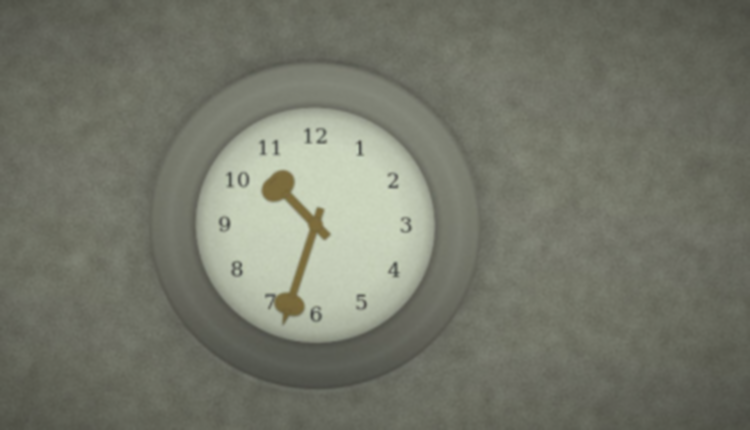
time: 10:33
